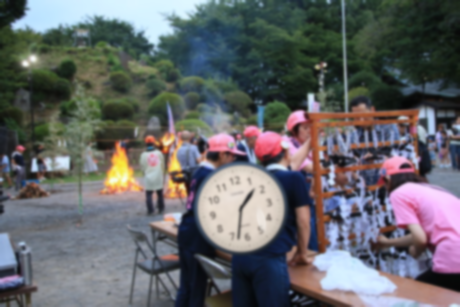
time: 1:33
